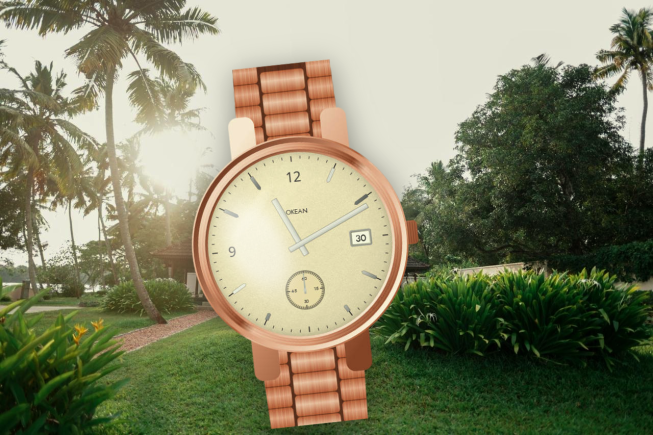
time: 11:11
